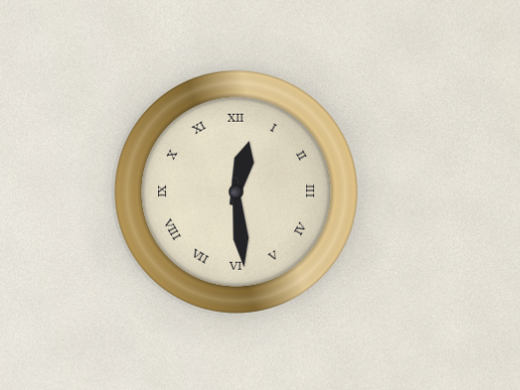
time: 12:29
